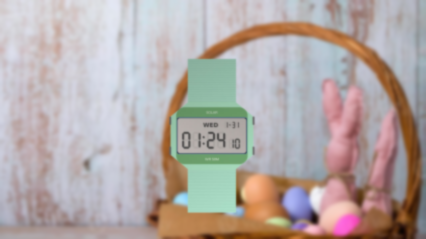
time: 1:24:10
